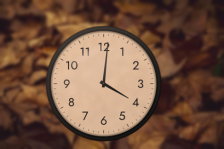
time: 4:01
